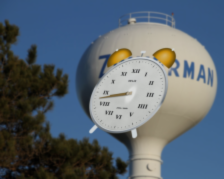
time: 8:43
